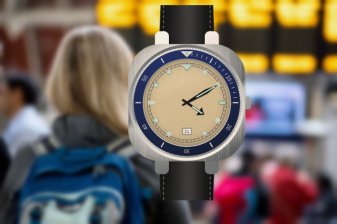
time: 4:10
